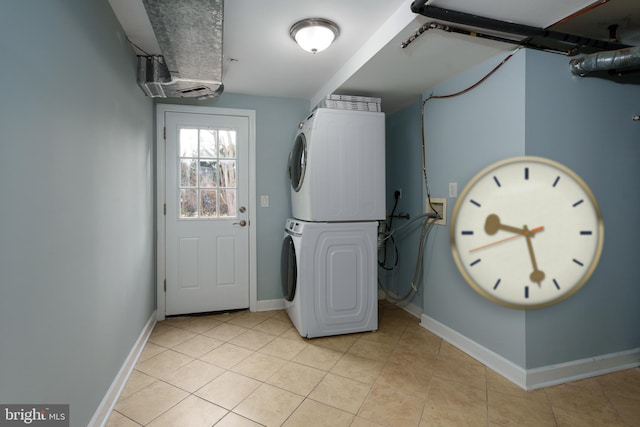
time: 9:27:42
